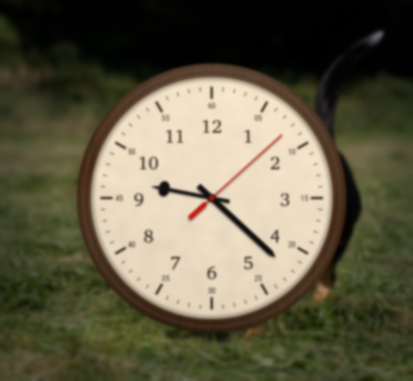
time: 9:22:08
